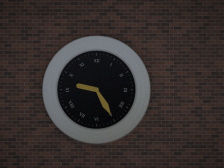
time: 9:25
